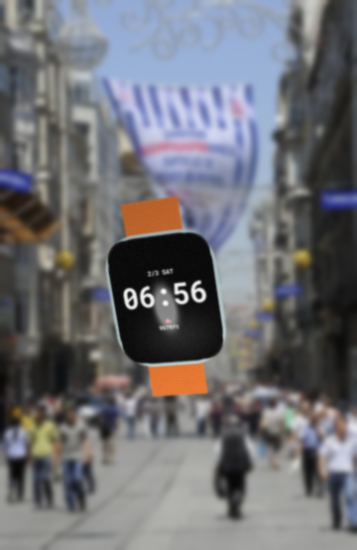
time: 6:56
